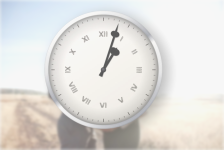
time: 1:03
